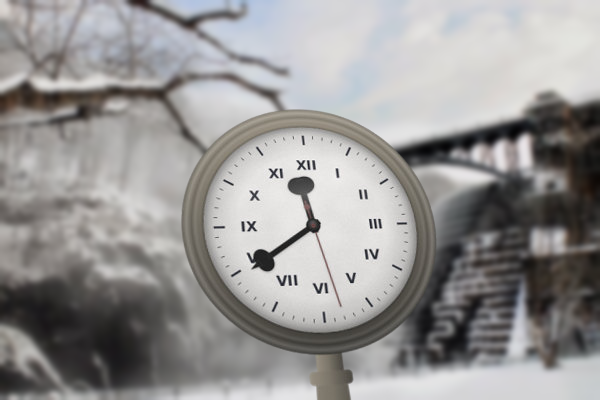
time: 11:39:28
